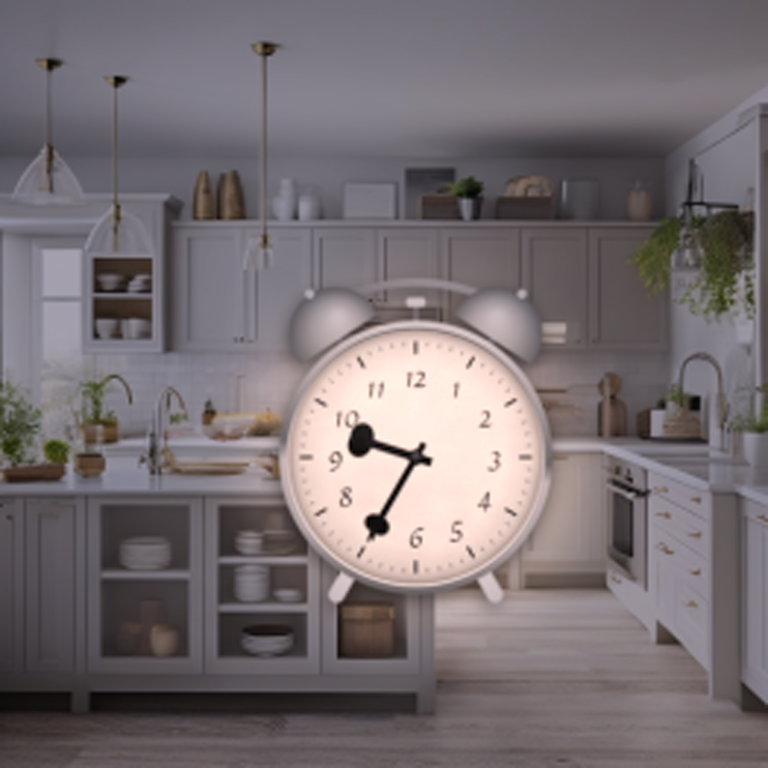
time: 9:35
